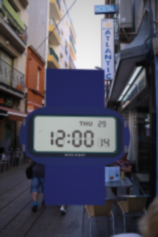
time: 12:00:14
